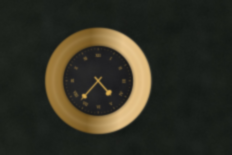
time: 4:37
